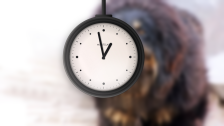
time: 12:58
